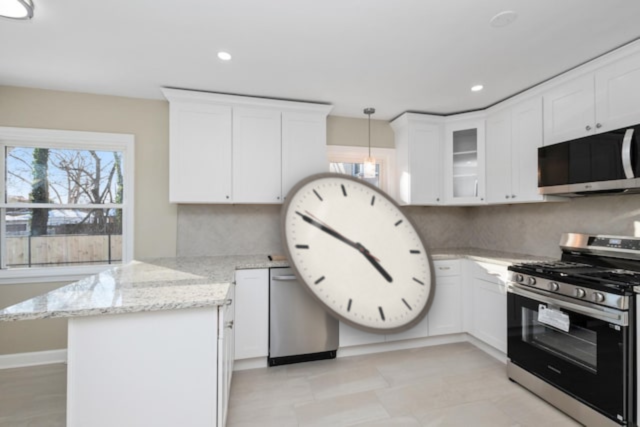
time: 4:49:51
